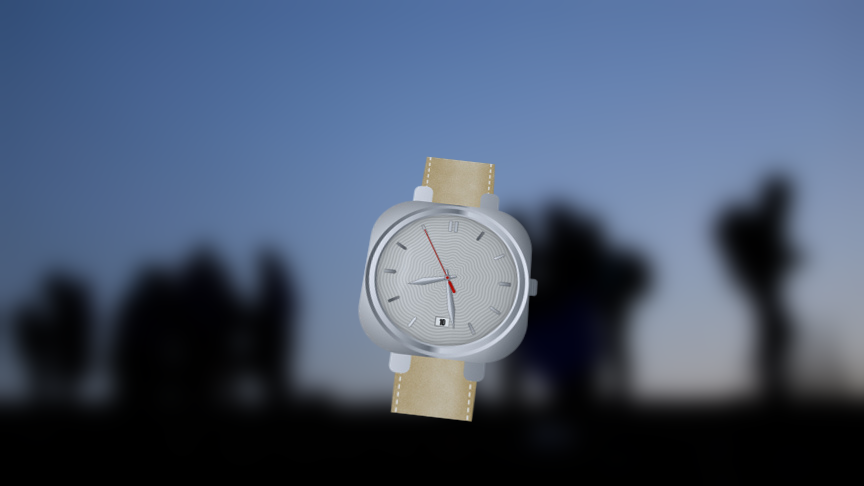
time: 8:27:55
